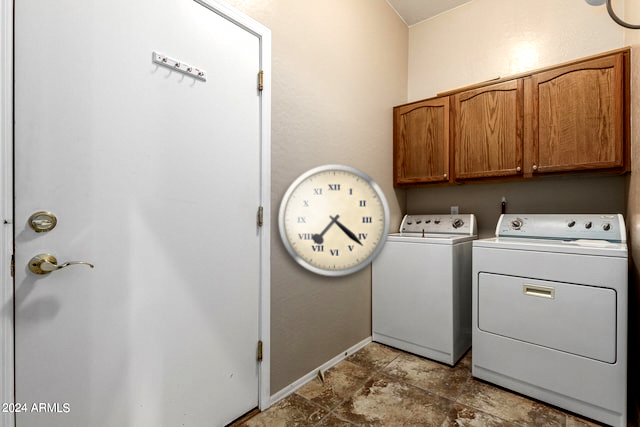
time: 7:22
